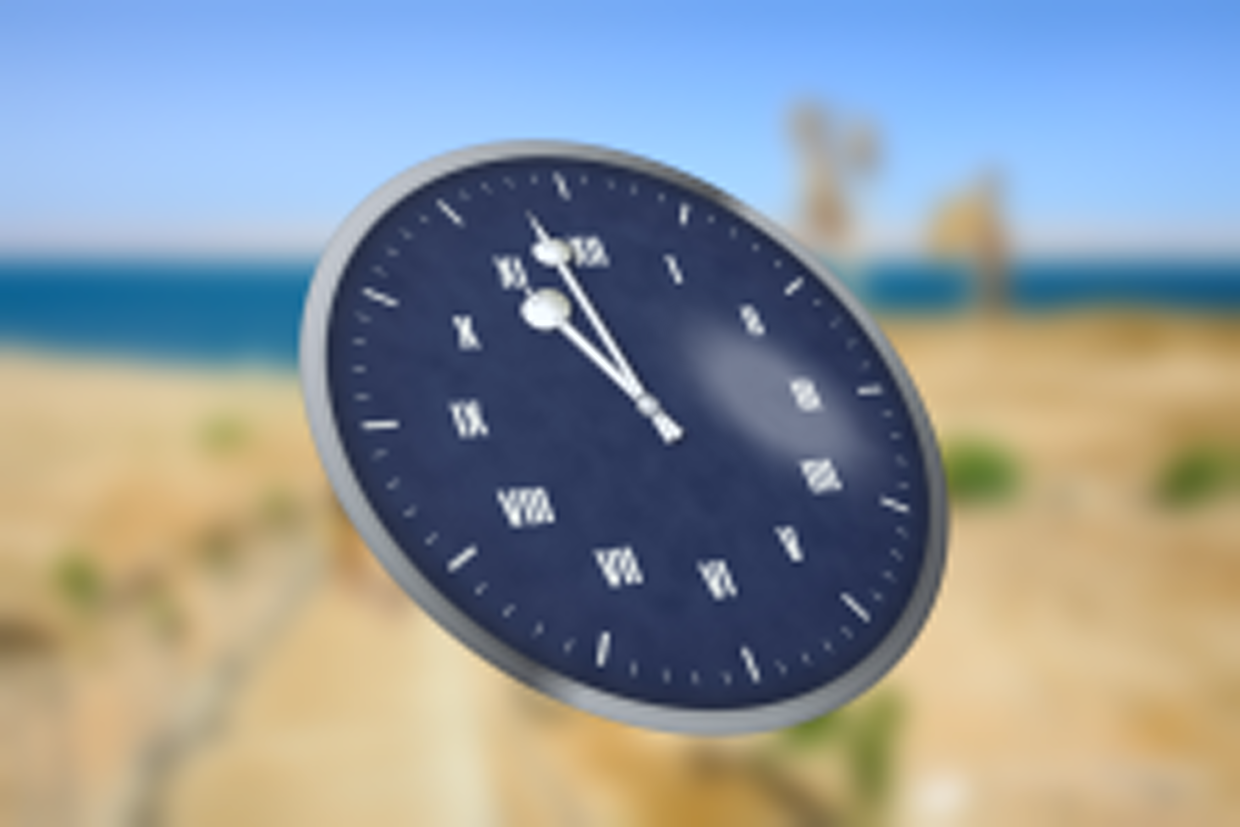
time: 10:58
